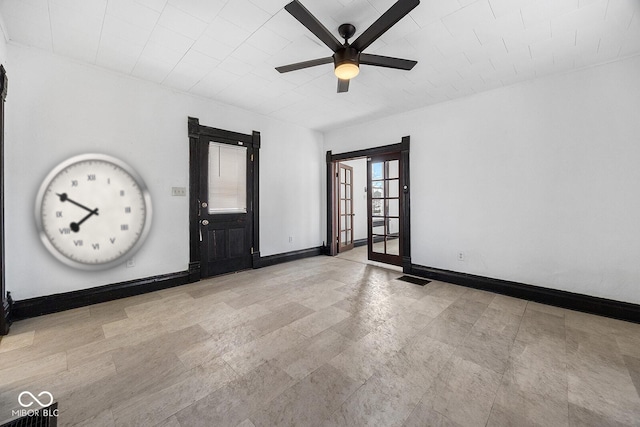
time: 7:50
